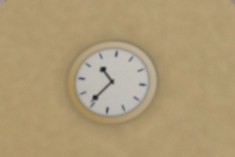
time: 10:36
